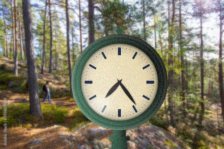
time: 7:24
